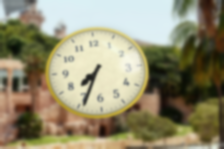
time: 7:34
